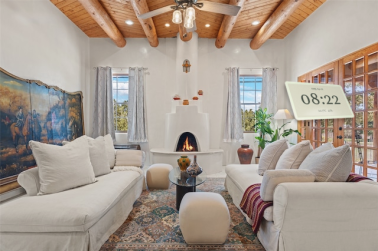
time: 8:22
